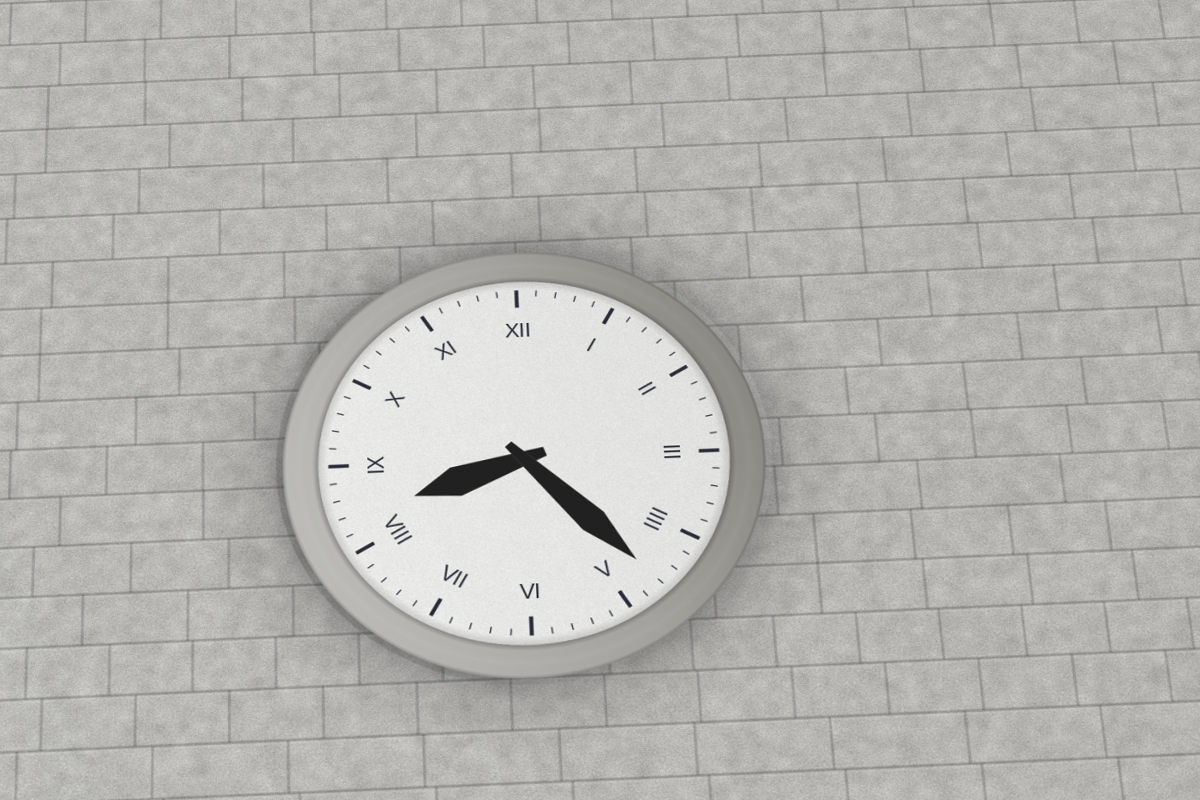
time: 8:23
